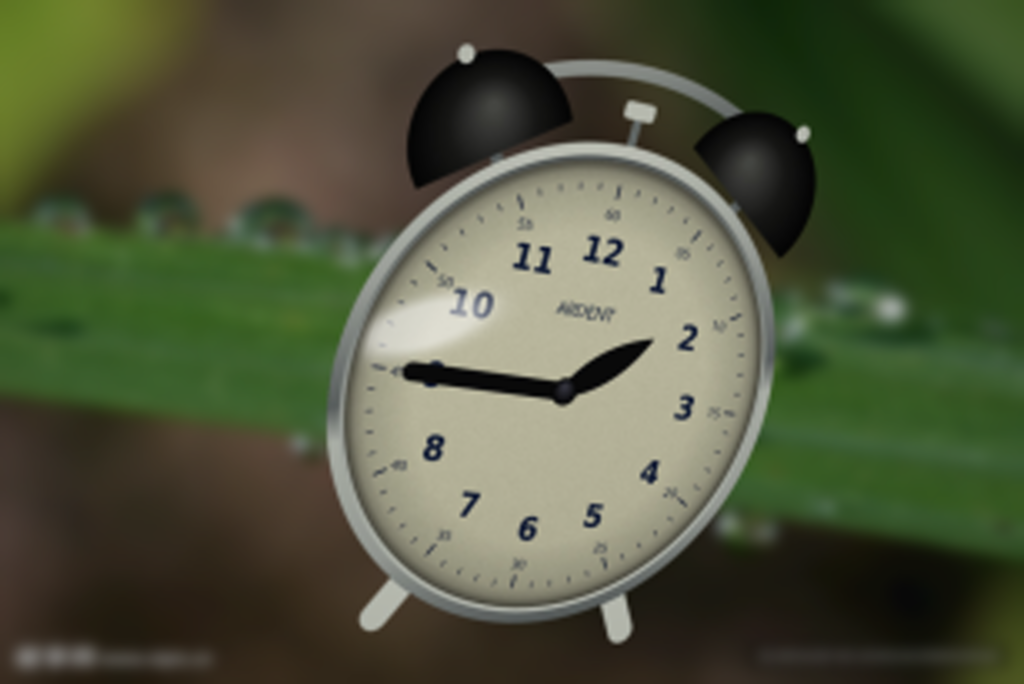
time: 1:45
